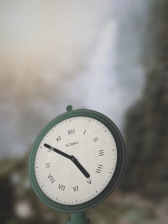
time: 4:51
